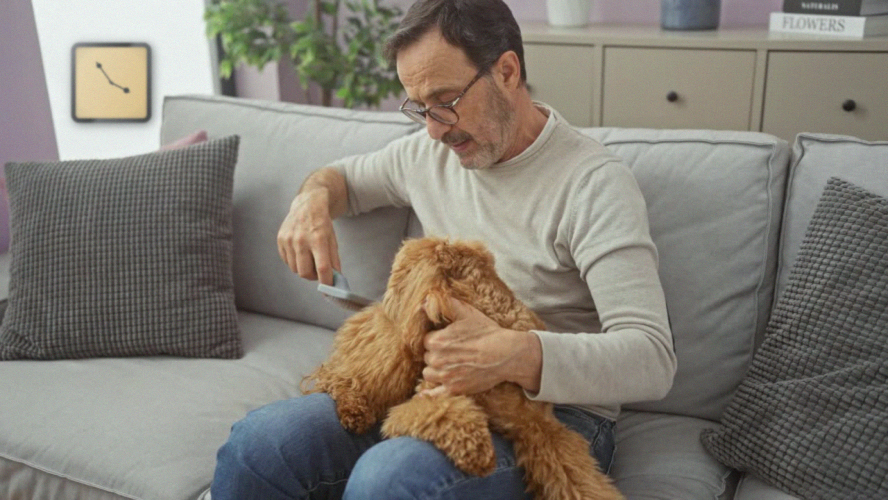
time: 3:54
